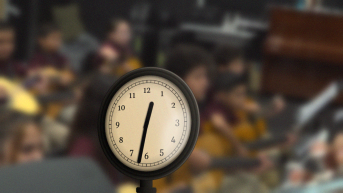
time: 12:32
